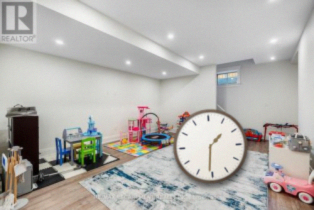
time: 1:31
